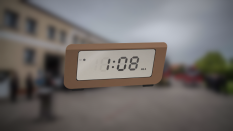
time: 1:08
